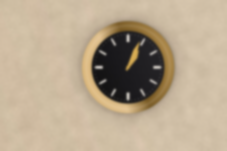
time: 1:04
